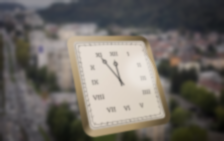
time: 11:55
